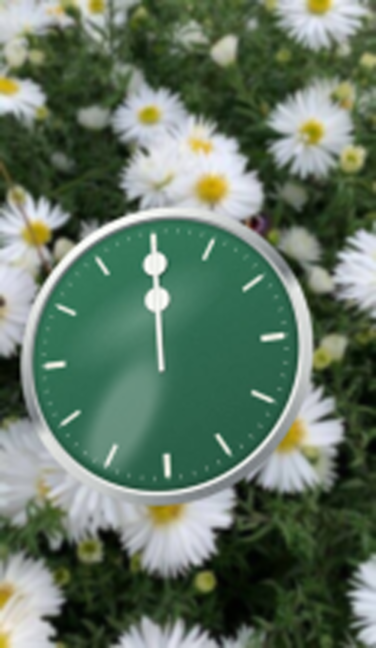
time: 12:00
